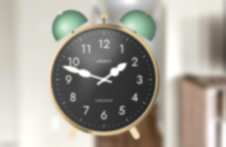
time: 1:48
